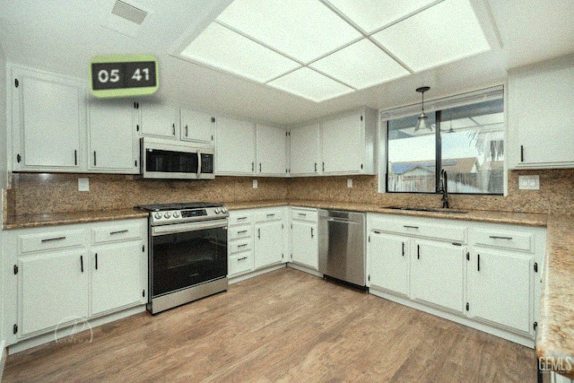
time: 5:41
